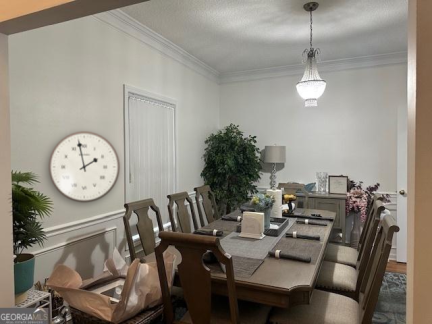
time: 1:58
